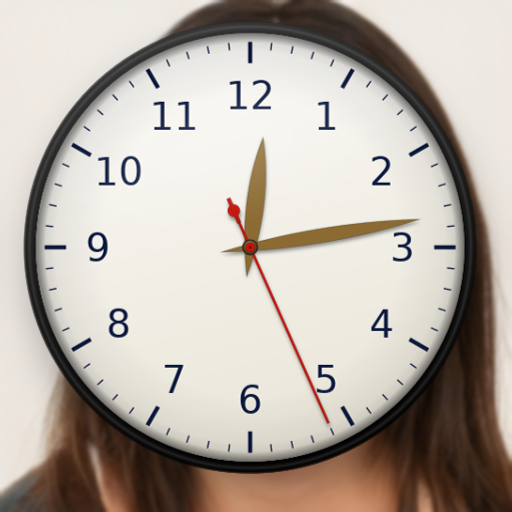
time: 12:13:26
